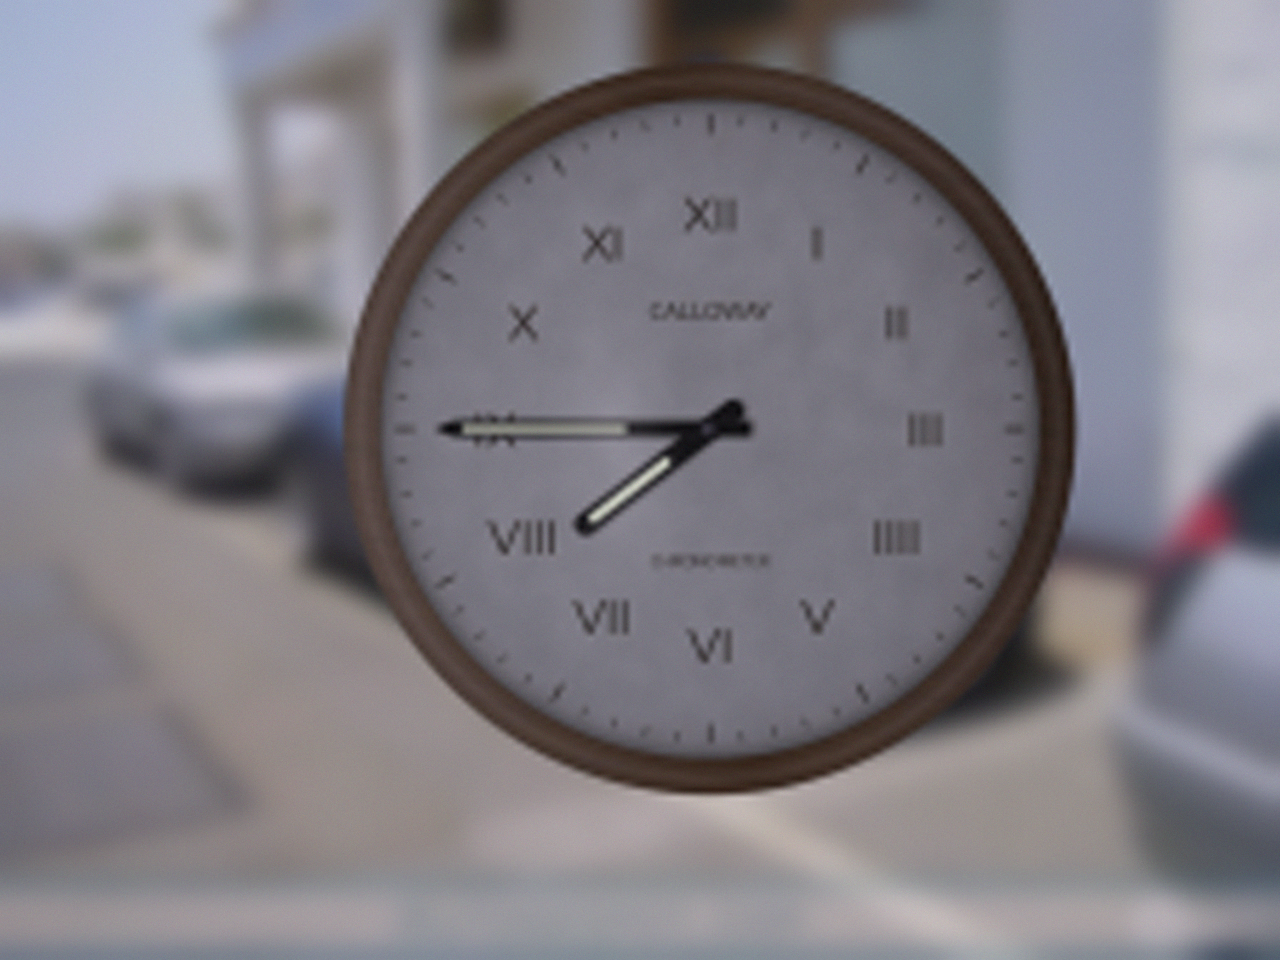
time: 7:45
